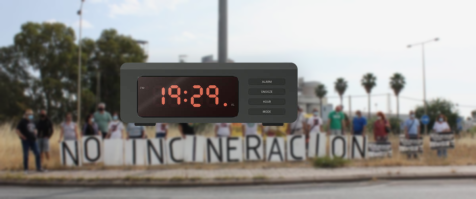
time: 19:29
